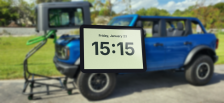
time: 15:15
